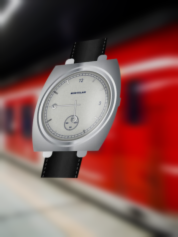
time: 5:45
